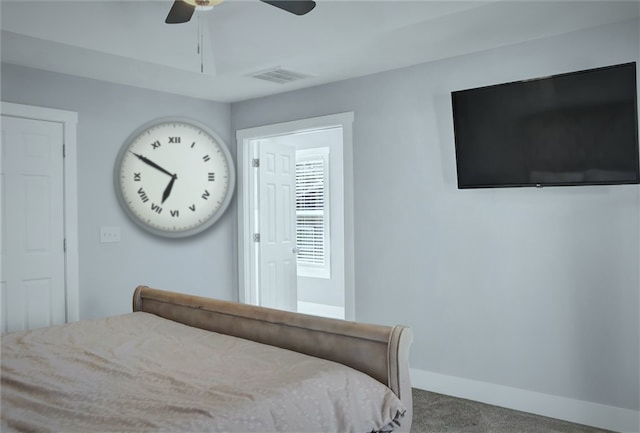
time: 6:50
